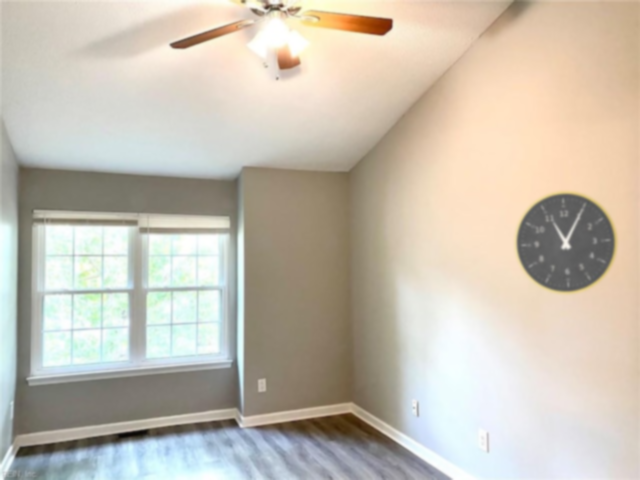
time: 11:05
